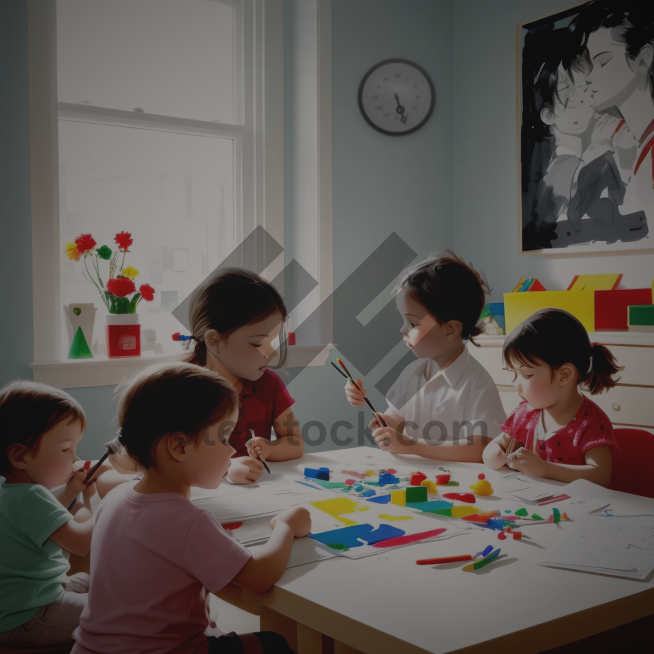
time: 5:27
